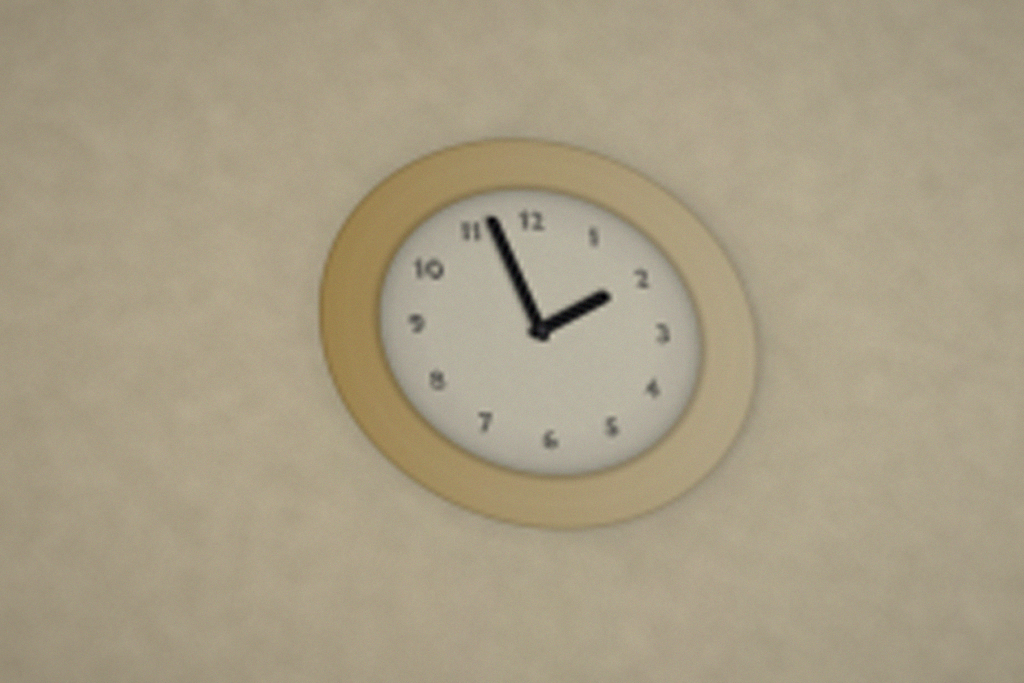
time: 1:57
